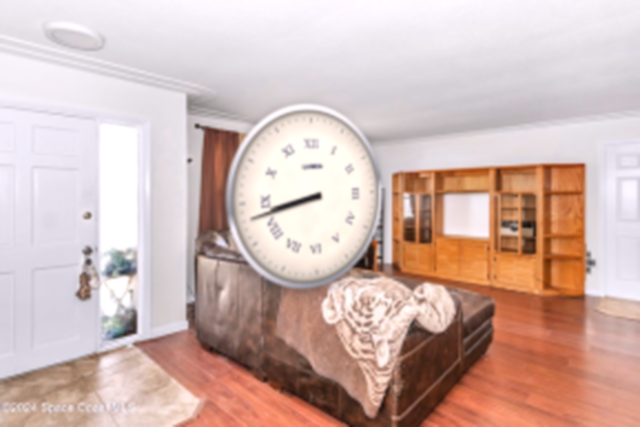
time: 8:43
